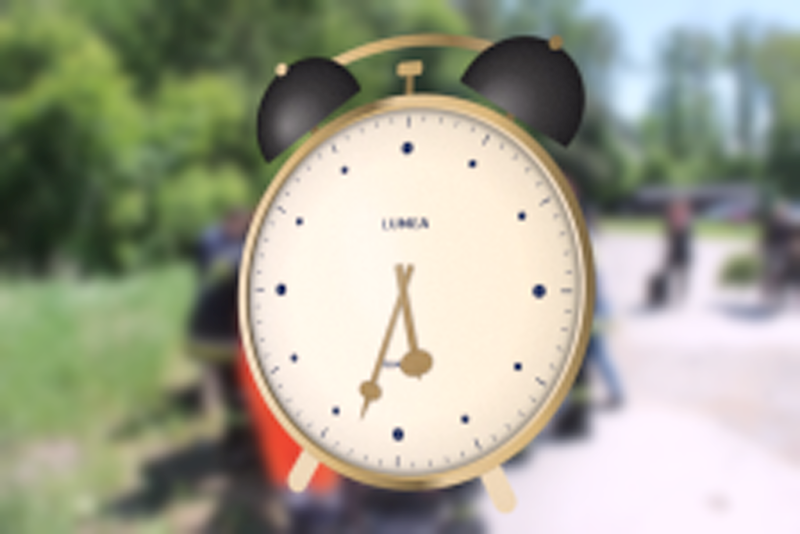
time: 5:33
